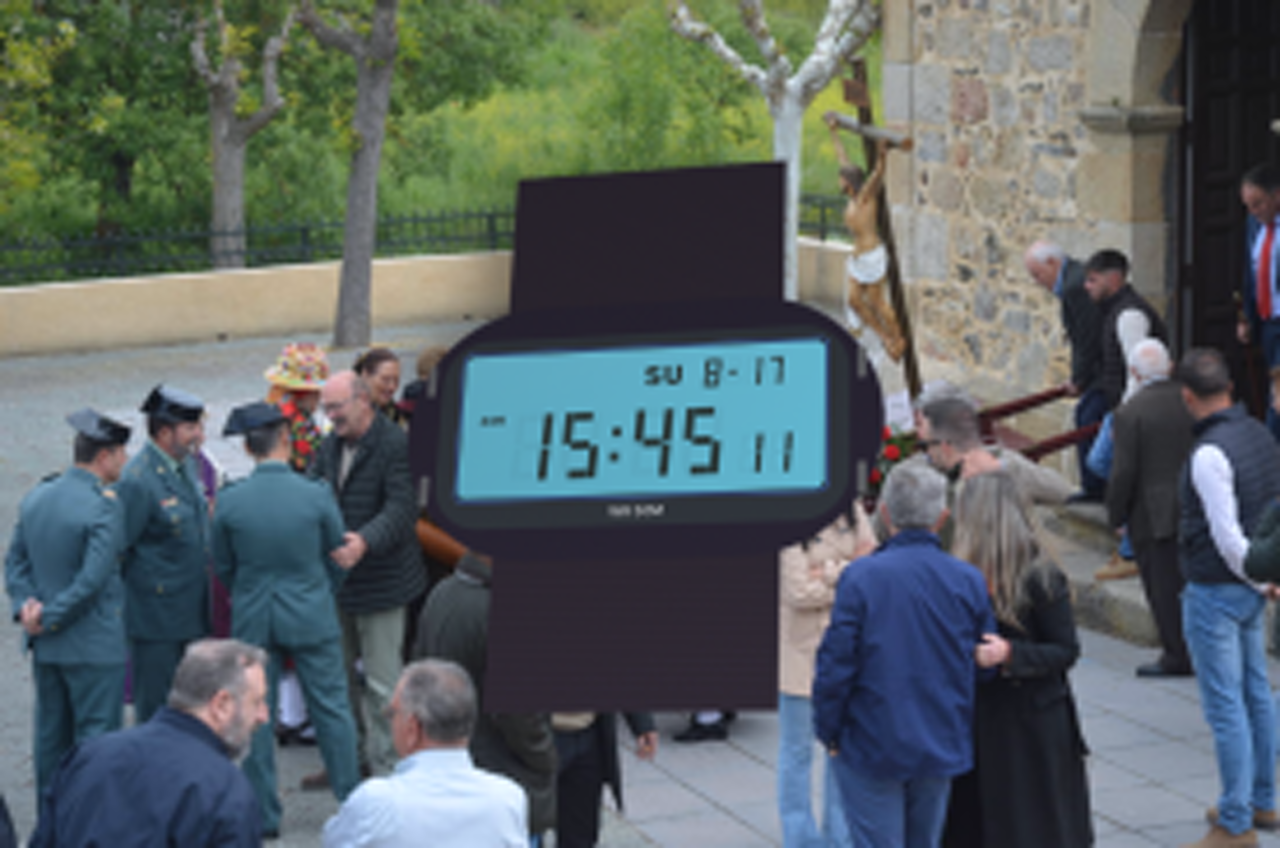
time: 15:45:11
